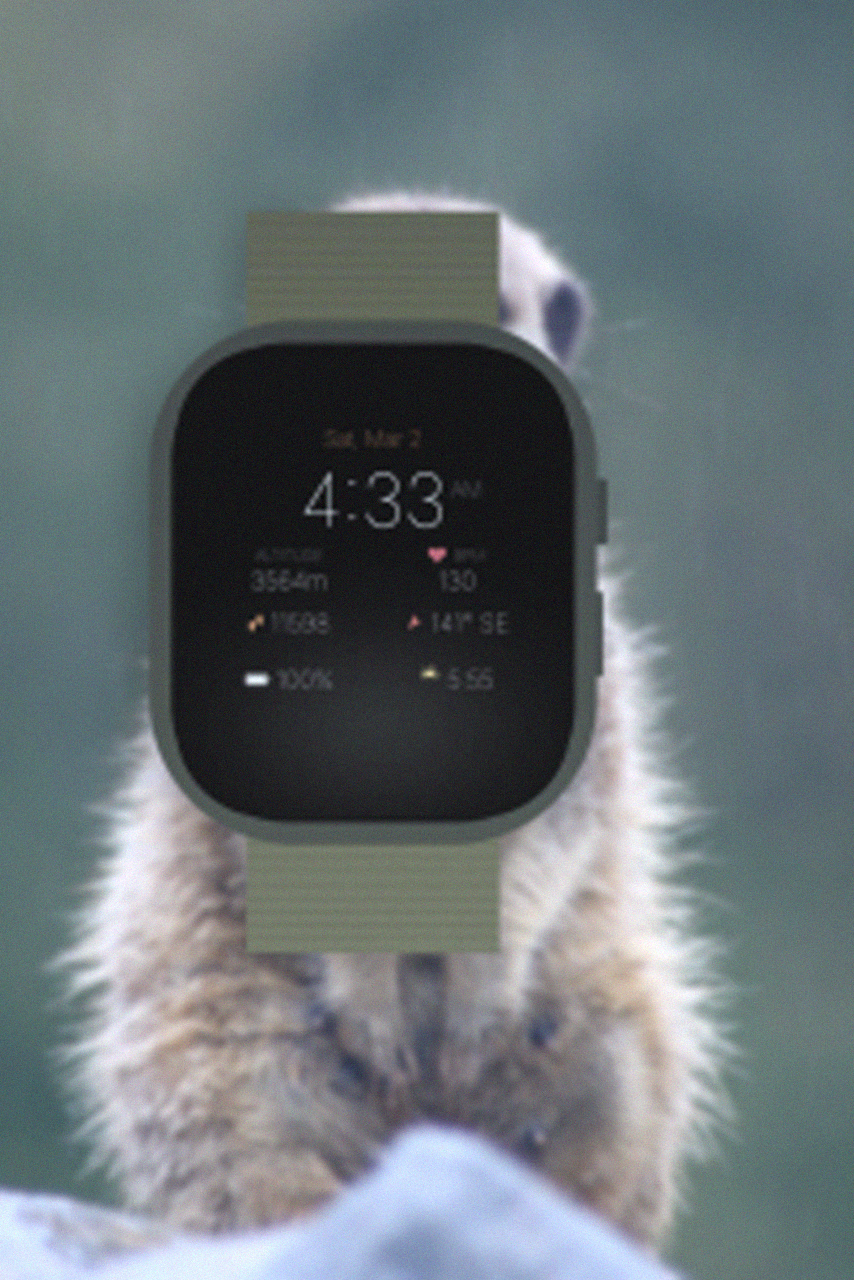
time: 4:33
